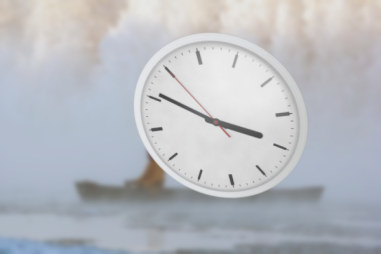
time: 3:50:55
